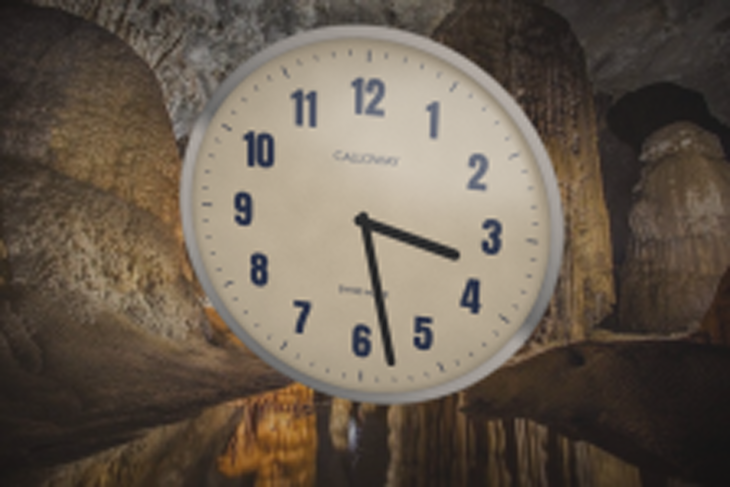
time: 3:28
